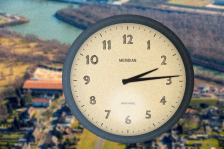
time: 2:14
